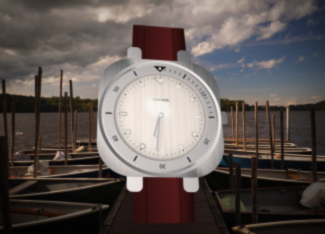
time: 6:31
